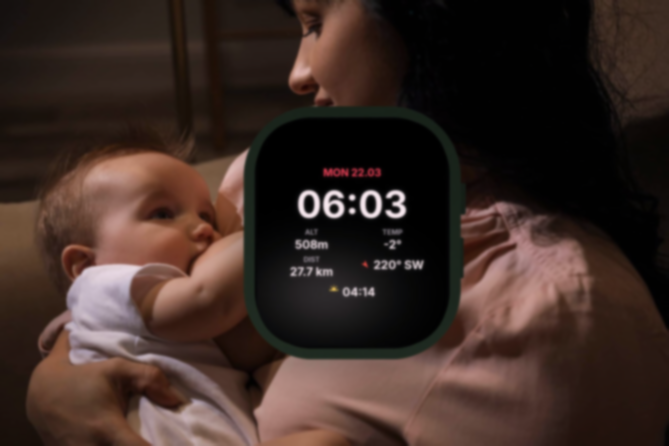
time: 6:03
